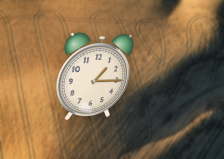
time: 1:15
